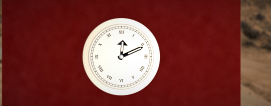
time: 12:11
